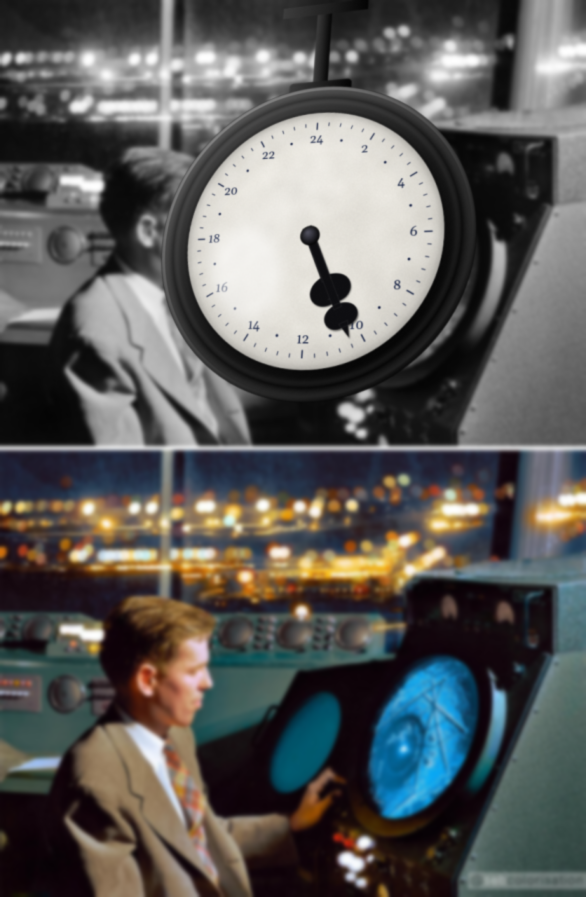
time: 10:26
